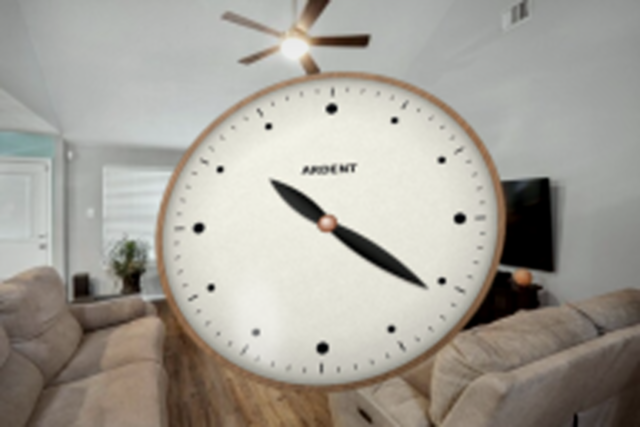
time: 10:21
